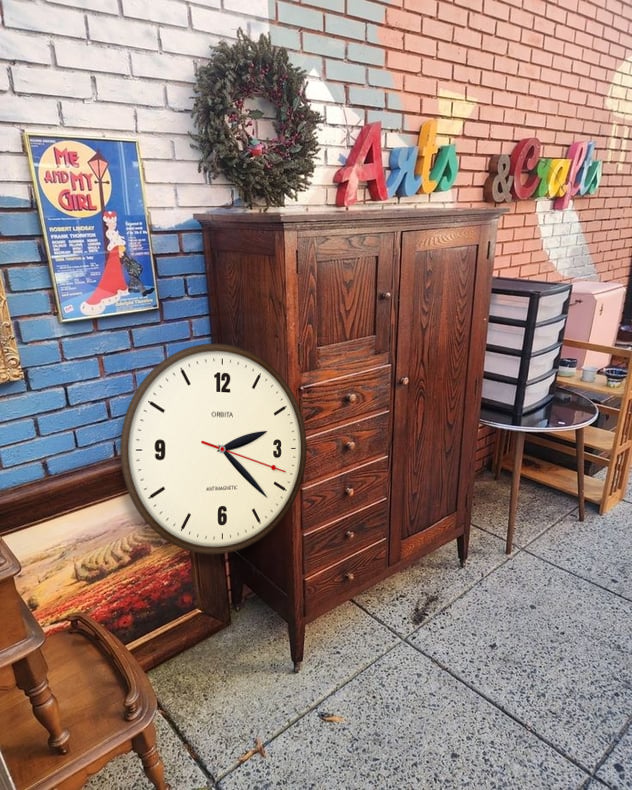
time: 2:22:18
